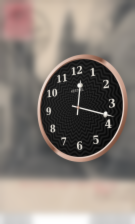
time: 12:18
